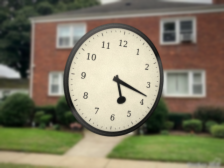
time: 5:18
